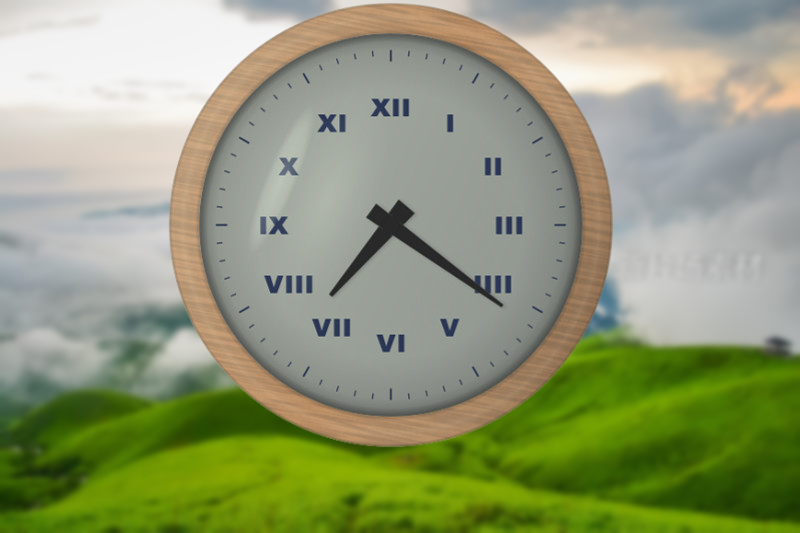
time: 7:21
